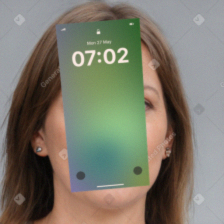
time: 7:02
